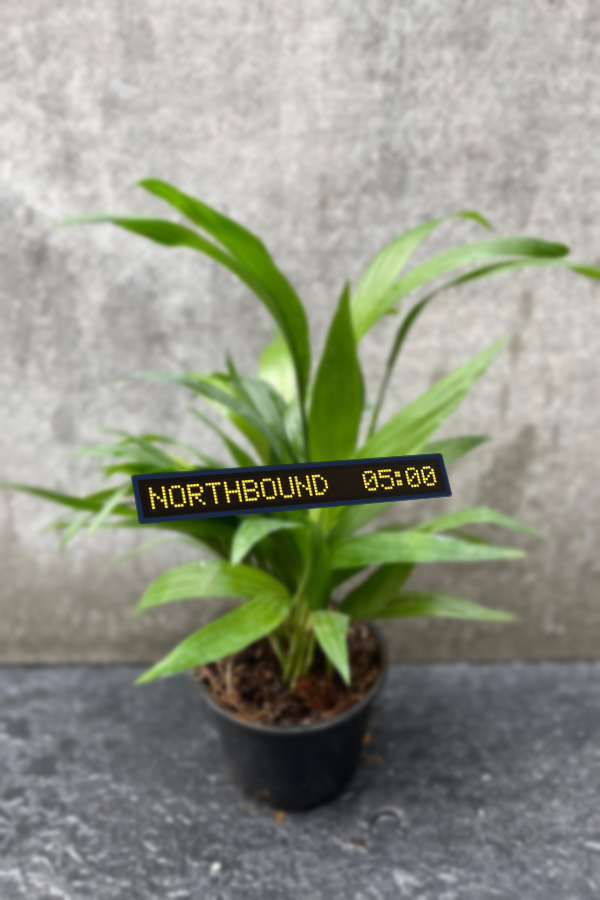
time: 5:00
